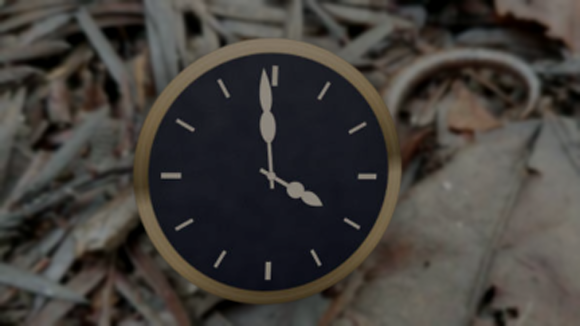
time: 3:59
